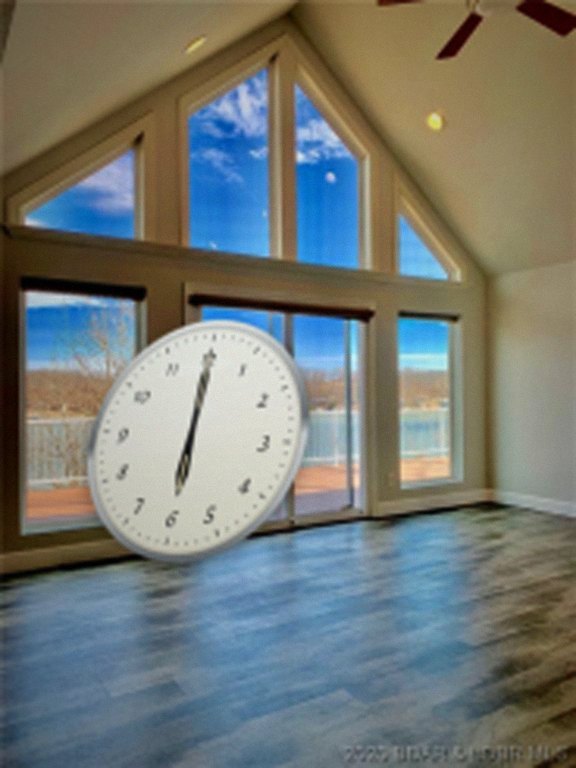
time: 6:00
